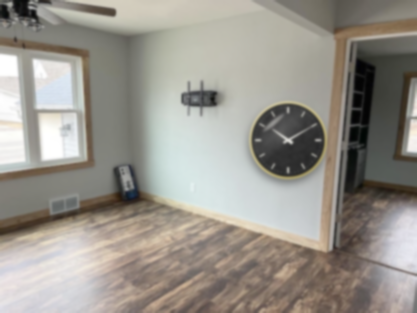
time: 10:10
